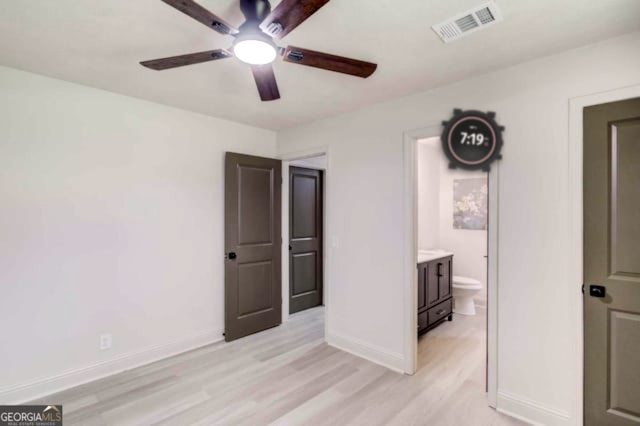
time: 7:19
